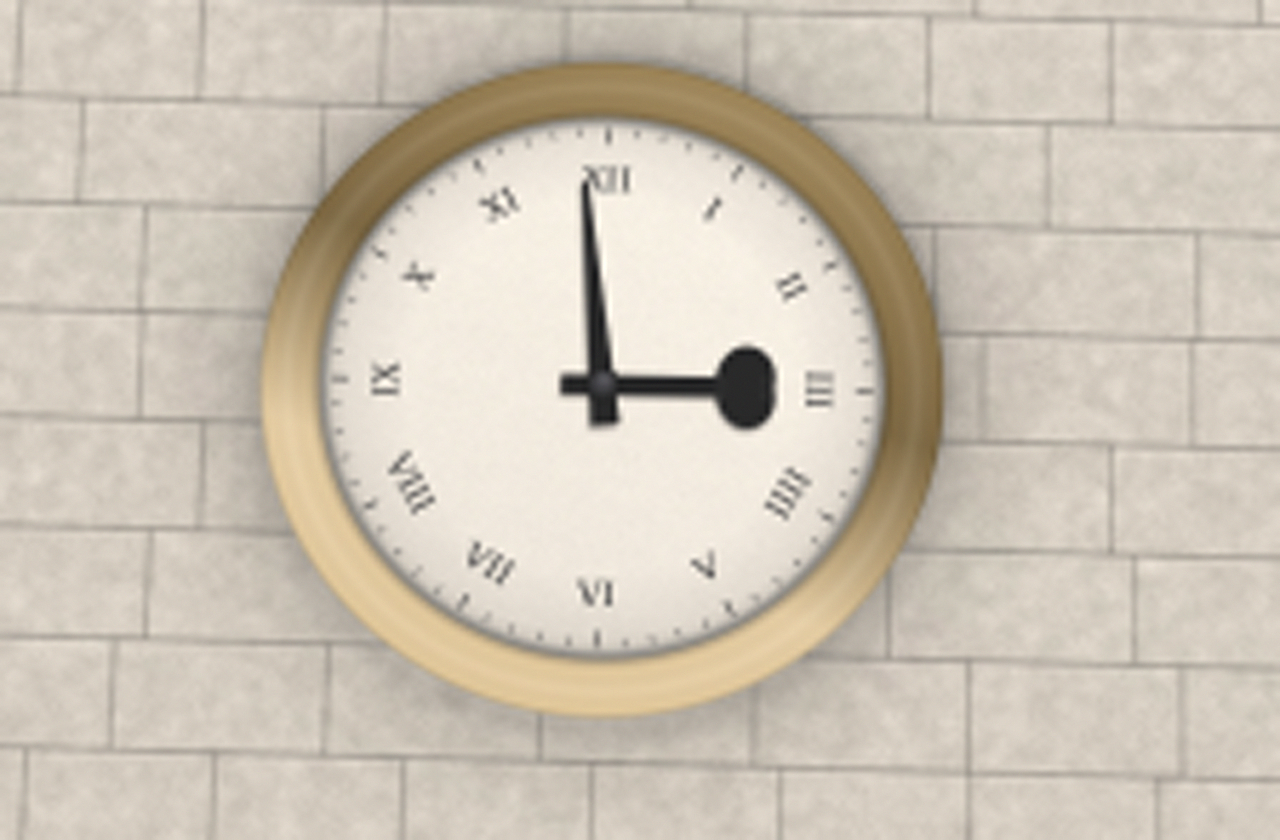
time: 2:59
